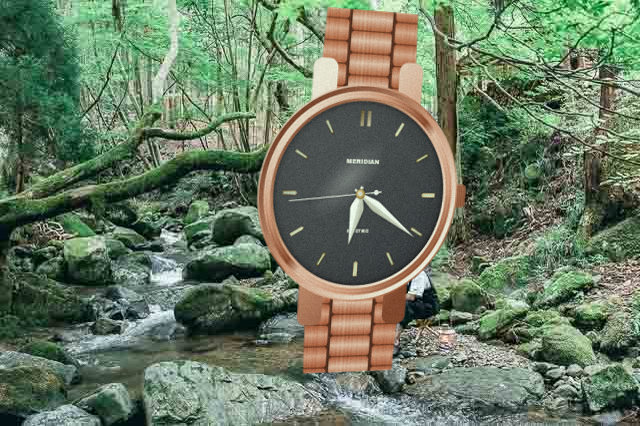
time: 6:20:44
